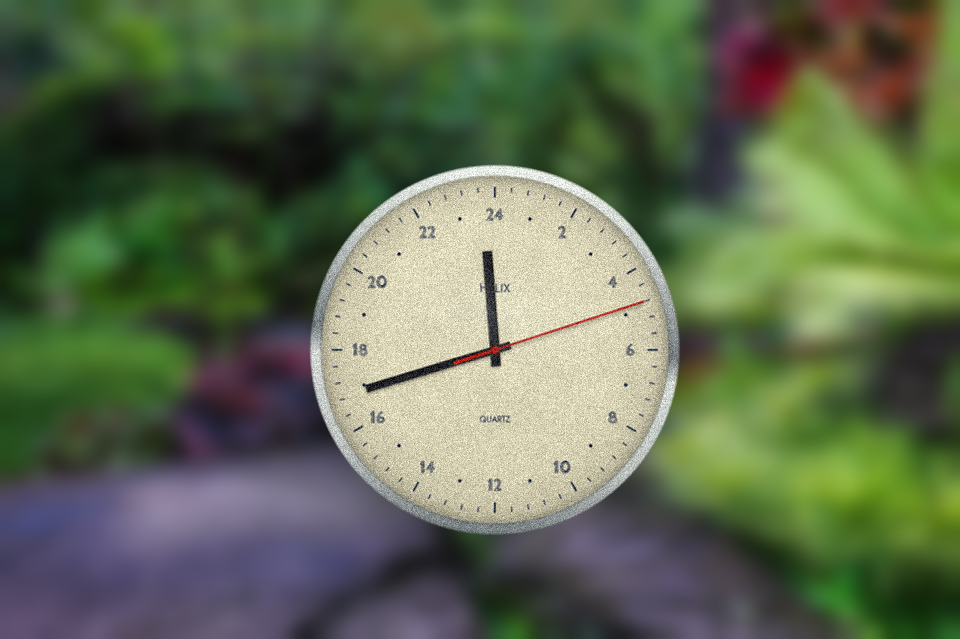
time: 23:42:12
